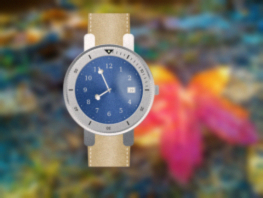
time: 7:56
